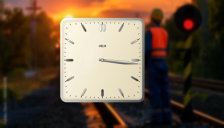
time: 3:16
